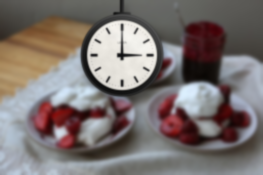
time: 3:00
